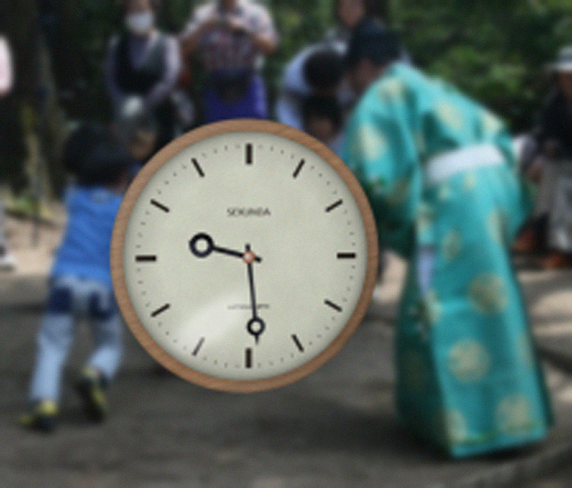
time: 9:29
